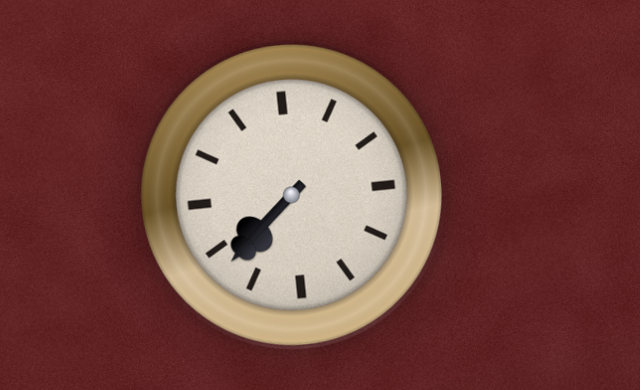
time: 7:38
